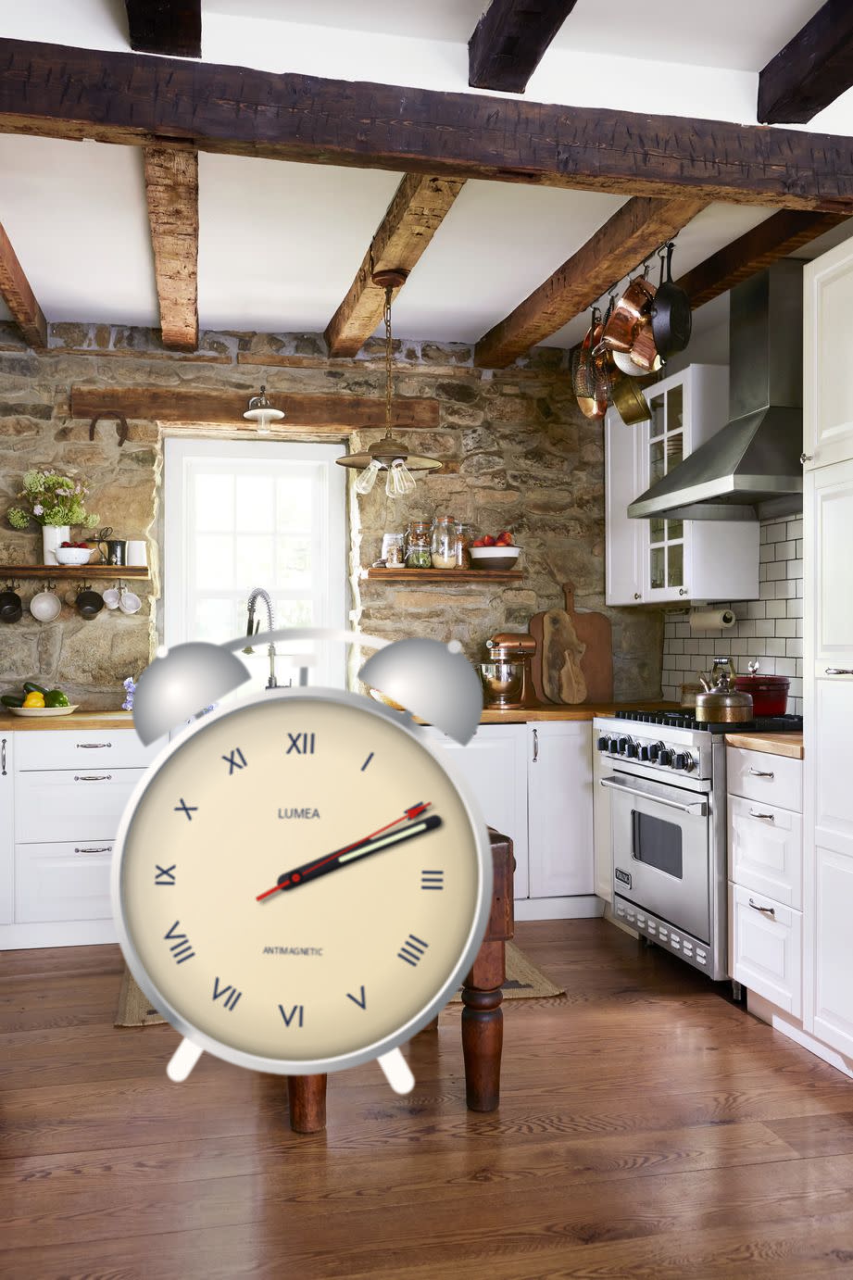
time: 2:11:10
